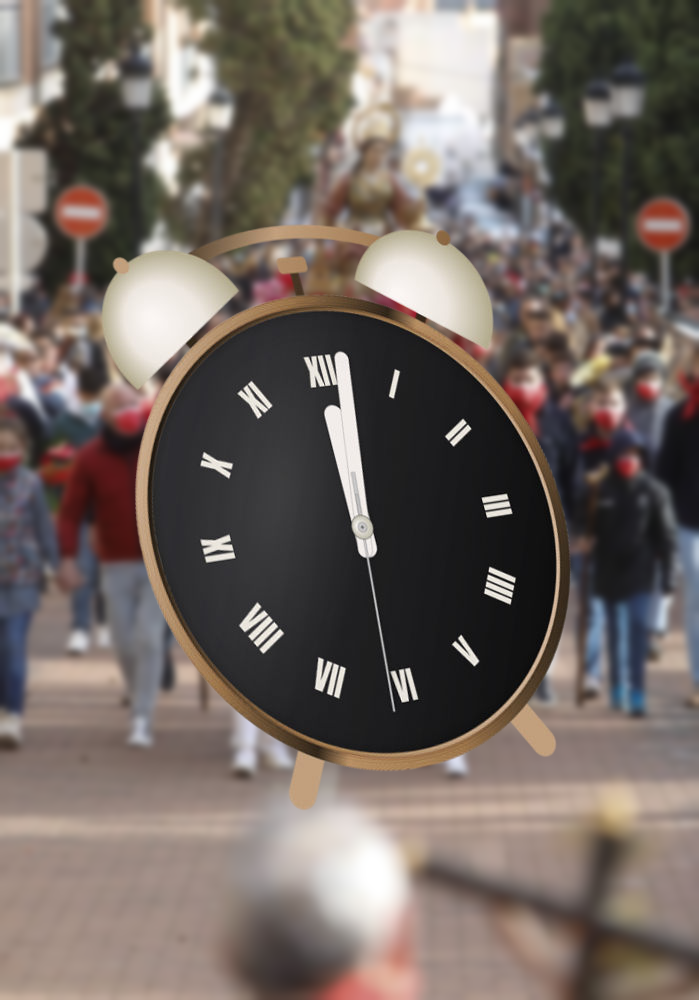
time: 12:01:31
